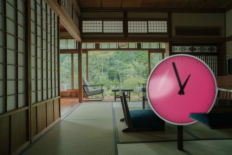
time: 12:57
